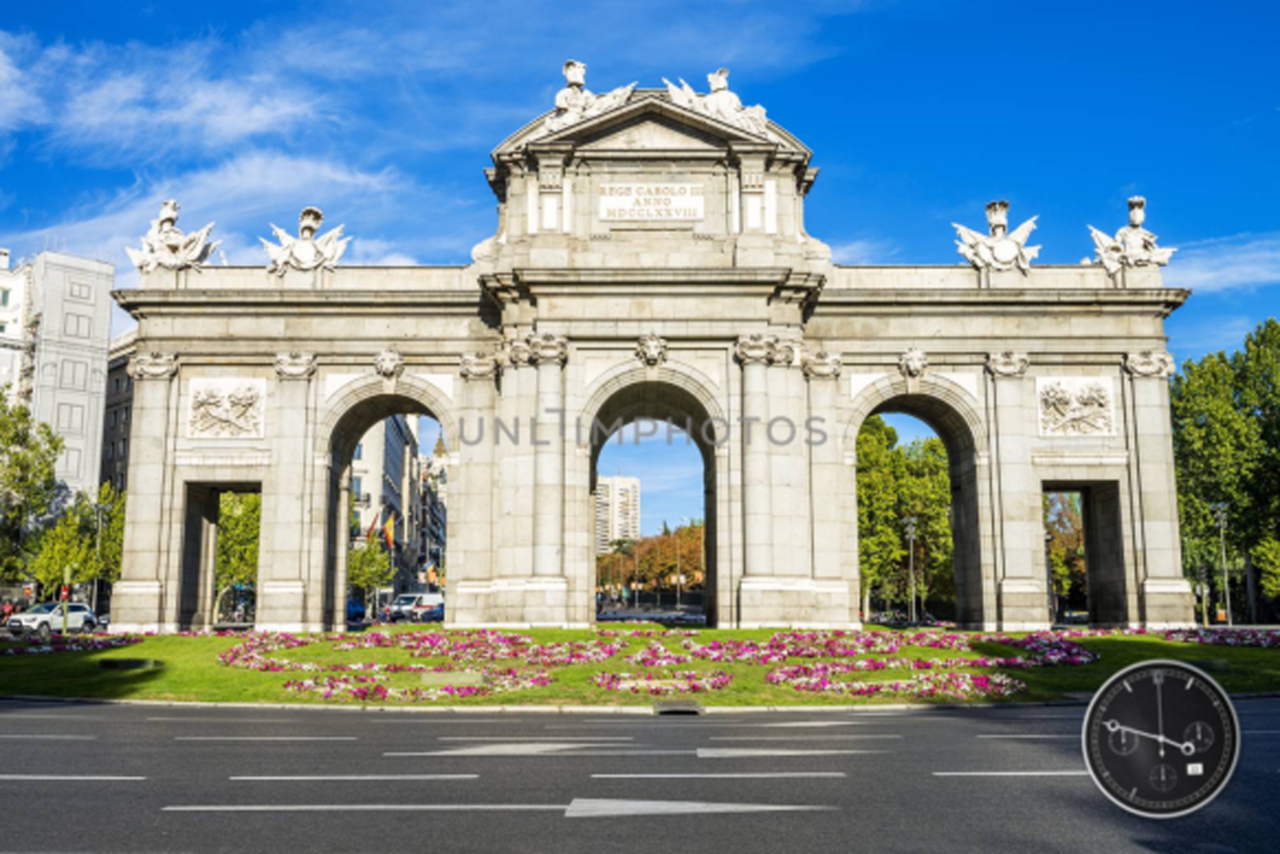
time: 3:48
